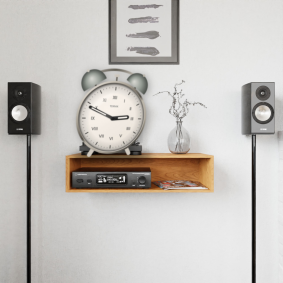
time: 2:49
